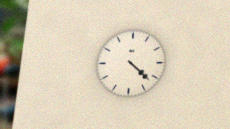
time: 4:22
